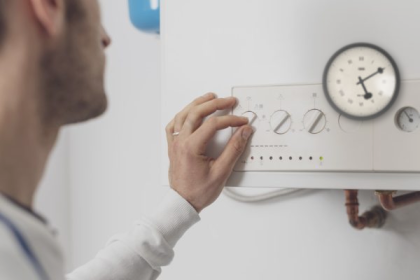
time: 5:10
